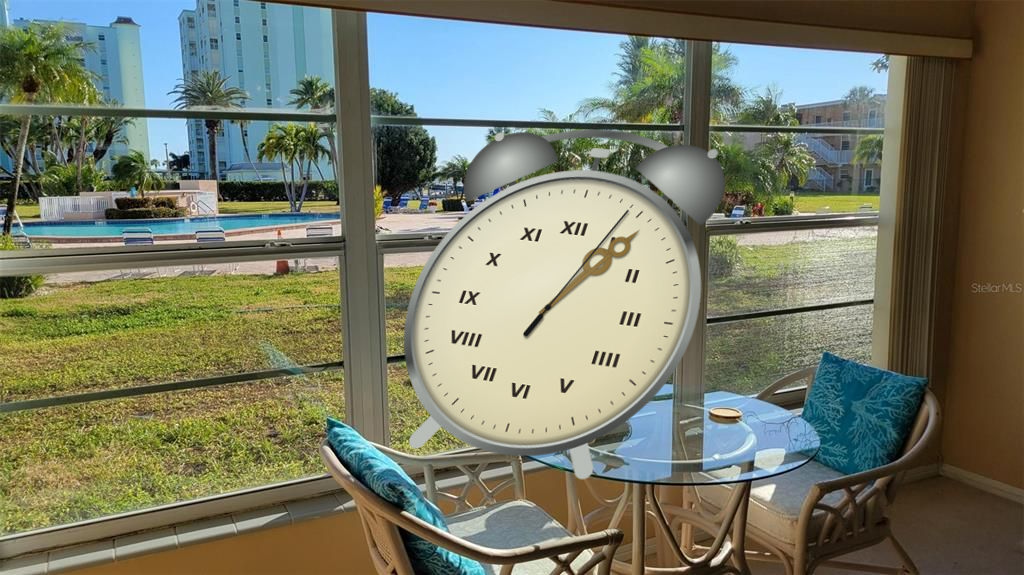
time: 1:06:04
